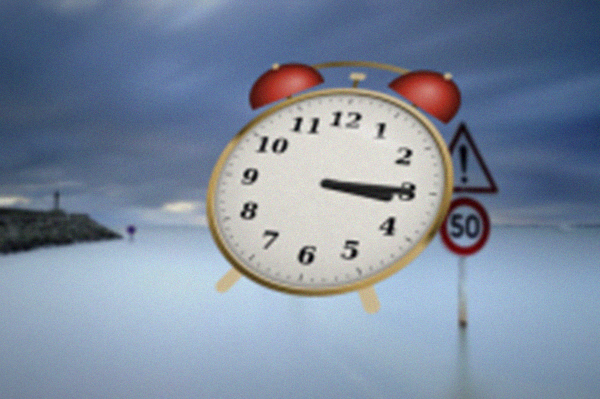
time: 3:15
